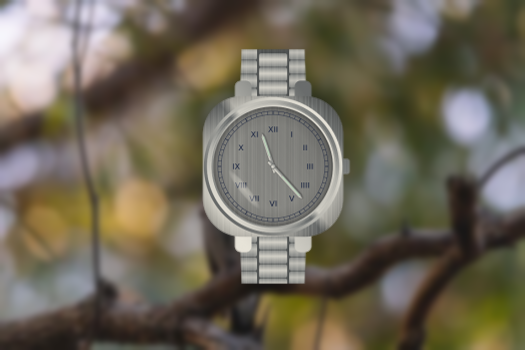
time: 11:23
